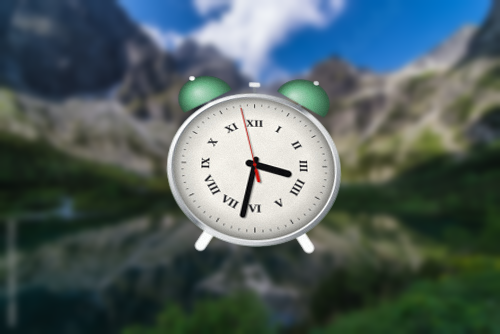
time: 3:31:58
